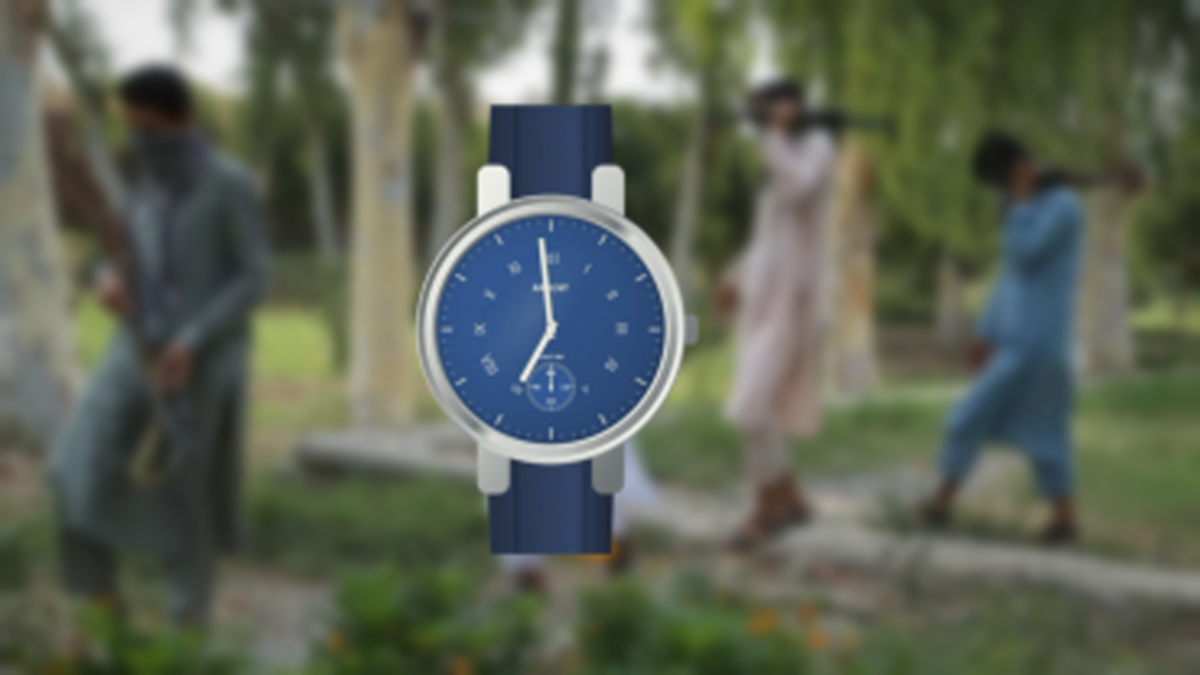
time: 6:59
